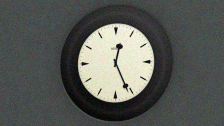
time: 12:26
